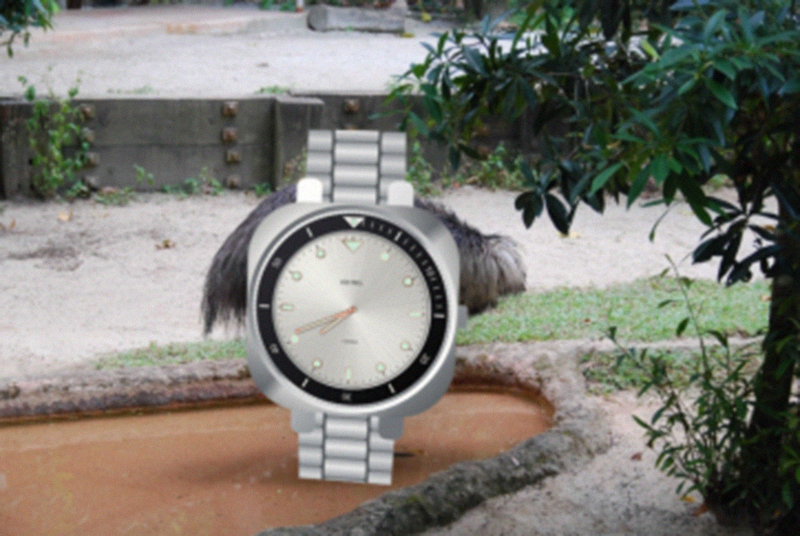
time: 7:41
